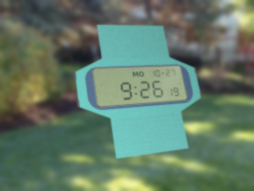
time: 9:26
